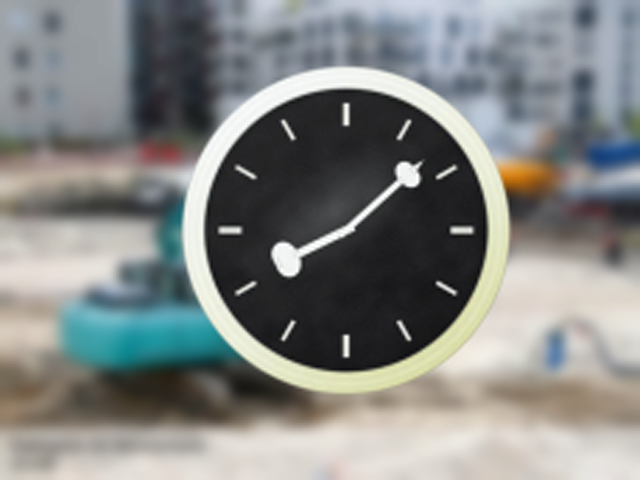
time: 8:08
